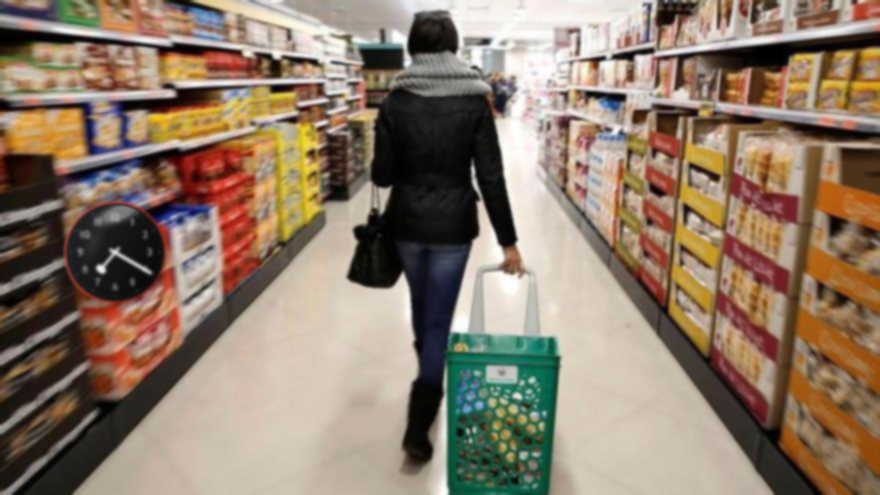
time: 7:20
